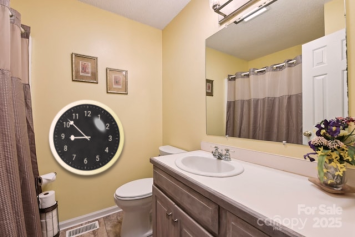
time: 8:52
